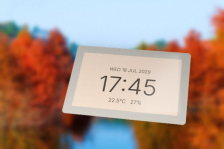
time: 17:45
